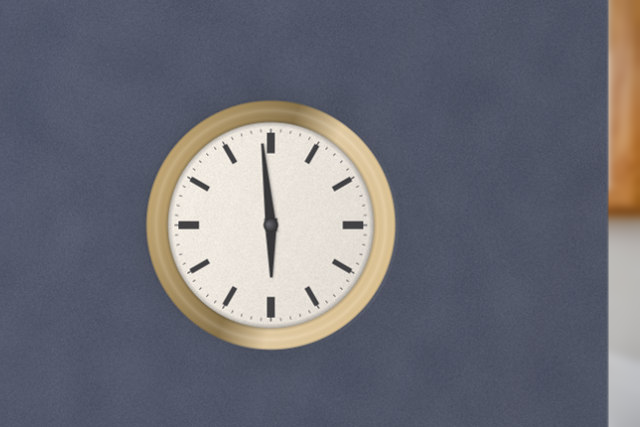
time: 5:59
